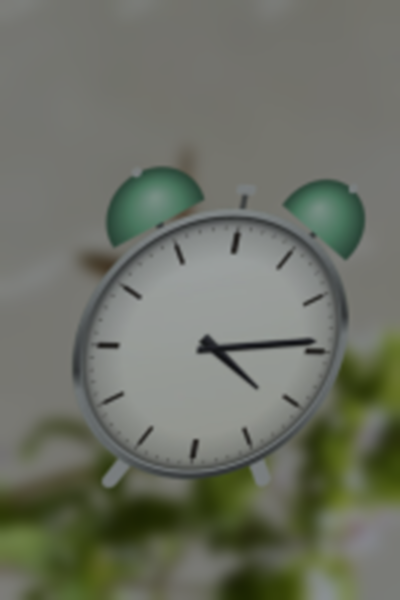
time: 4:14
